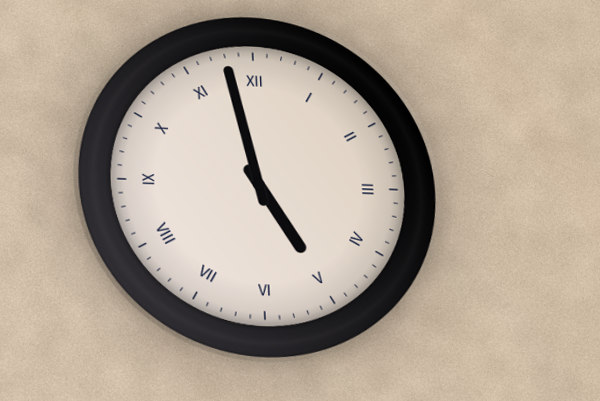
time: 4:58
